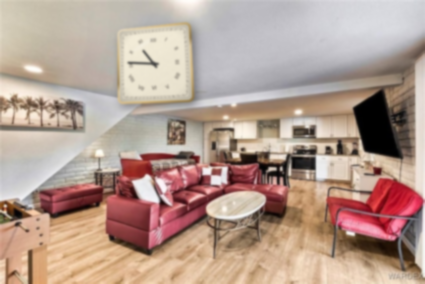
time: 10:46
